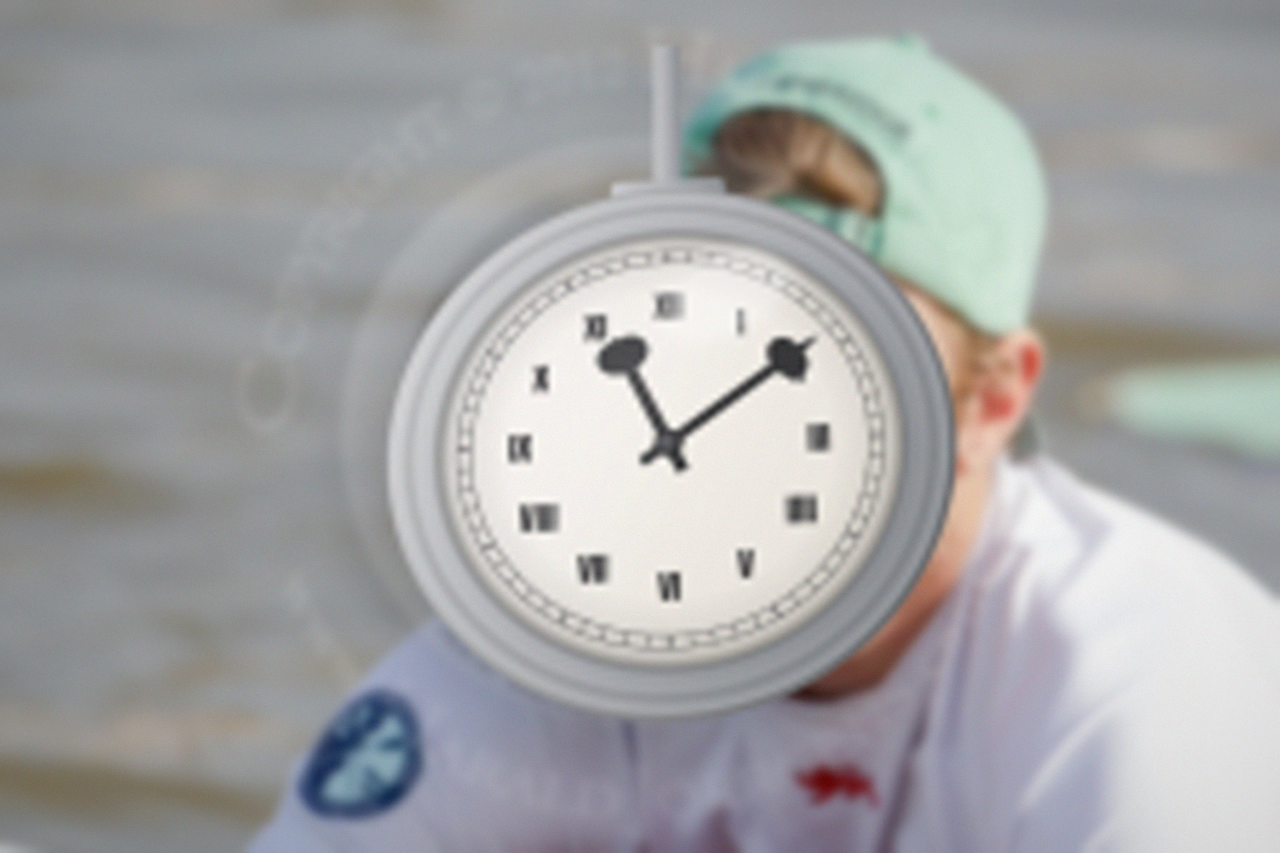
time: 11:09
